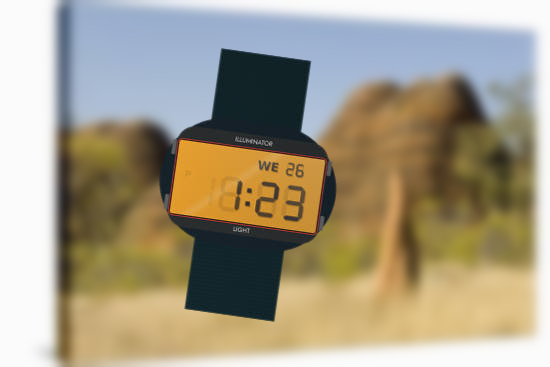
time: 1:23
